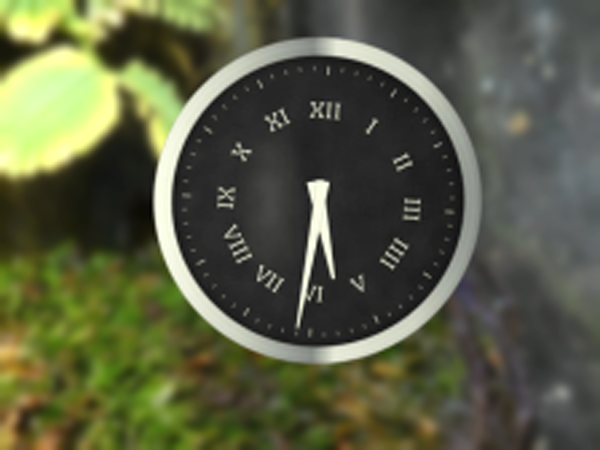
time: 5:31
